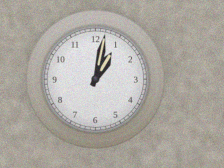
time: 1:02
